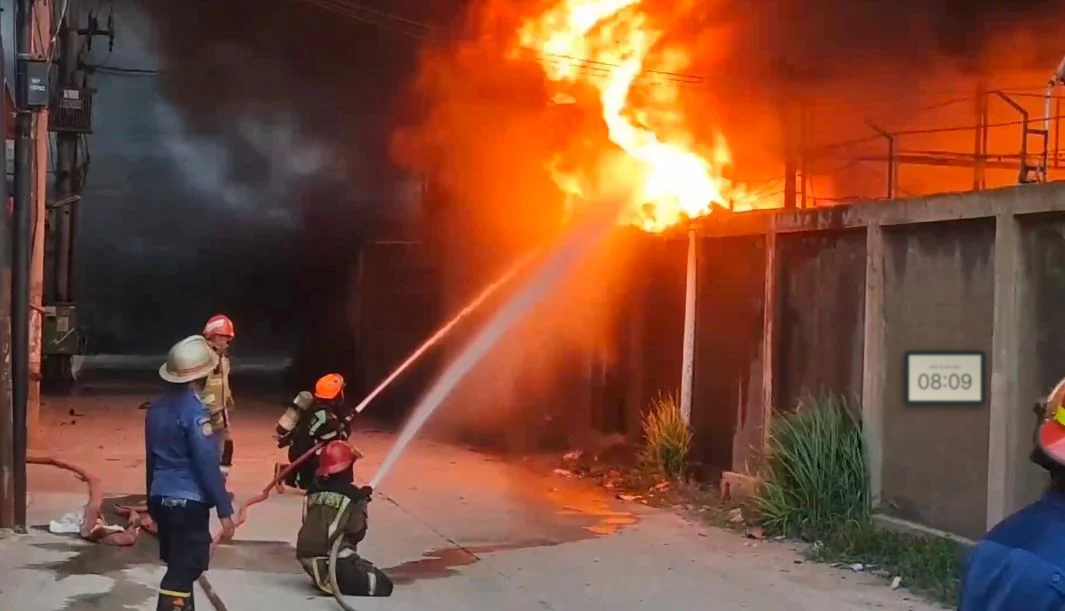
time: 8:09
